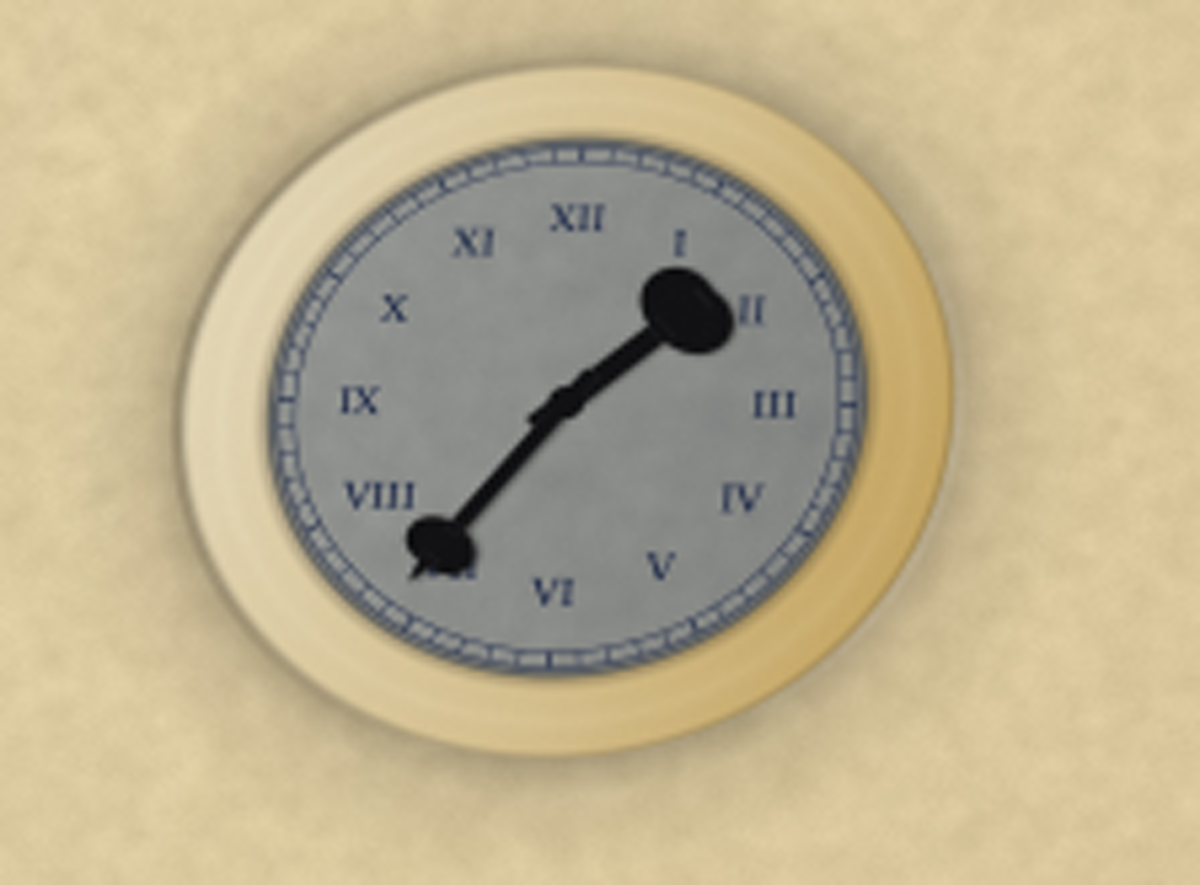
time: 1:36
